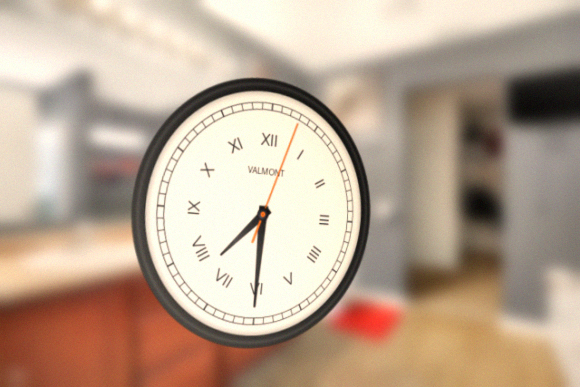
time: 7:30:03
